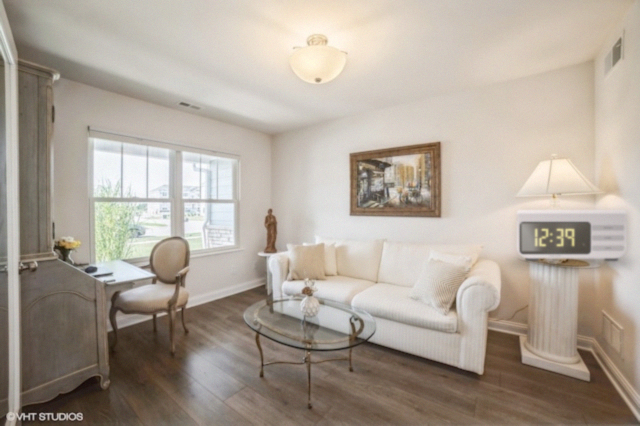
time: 12:39
